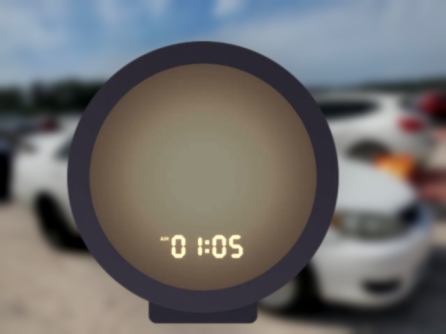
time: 1:05
